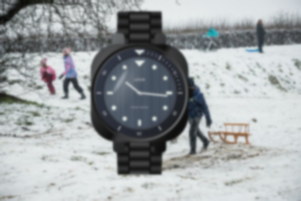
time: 10:16
